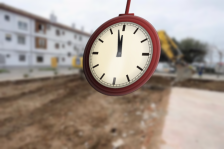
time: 11:58
